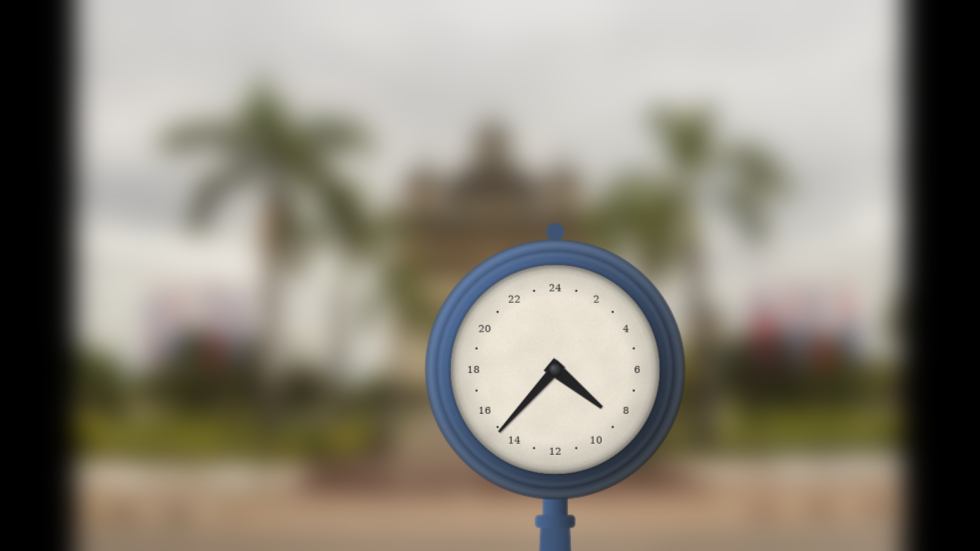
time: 8:37
